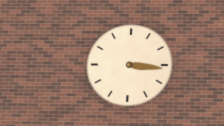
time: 3:16
